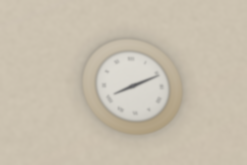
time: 8:11
